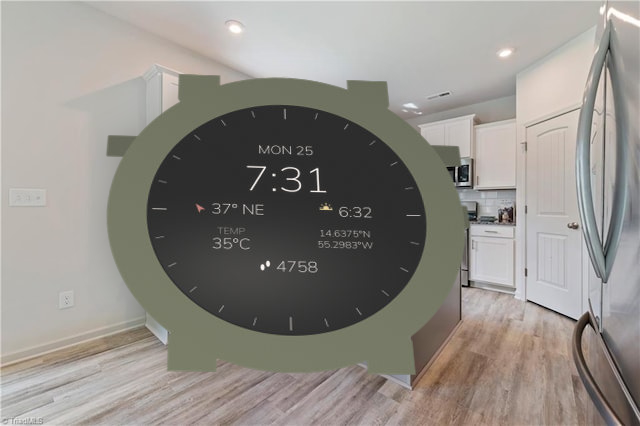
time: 7:31
